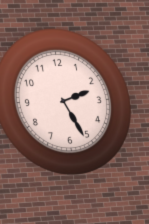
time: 2:26
